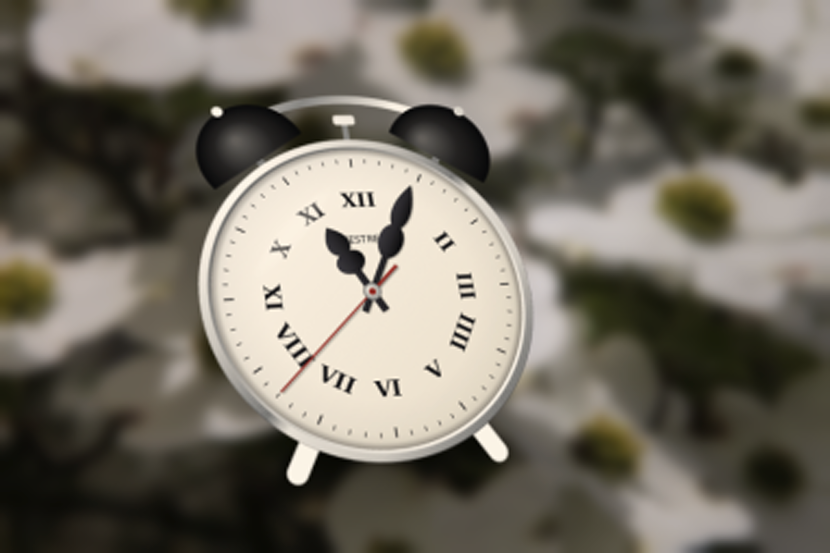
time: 11:04:38
